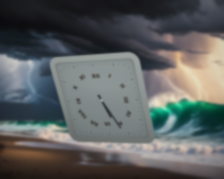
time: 5:26
